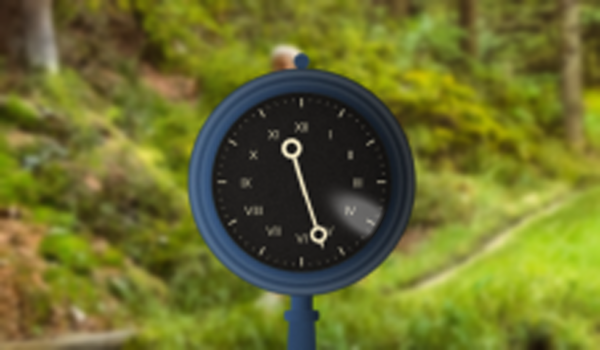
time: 11:27
